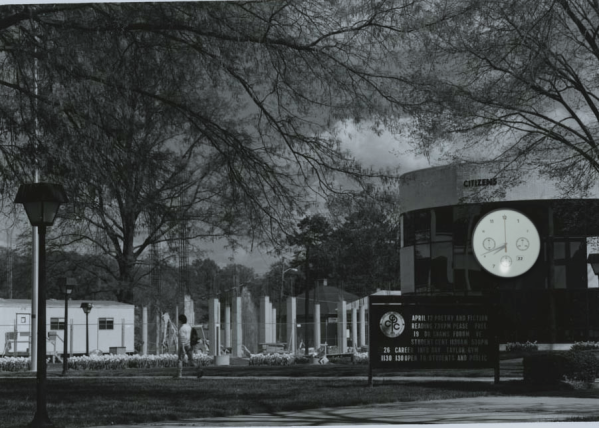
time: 7:41
